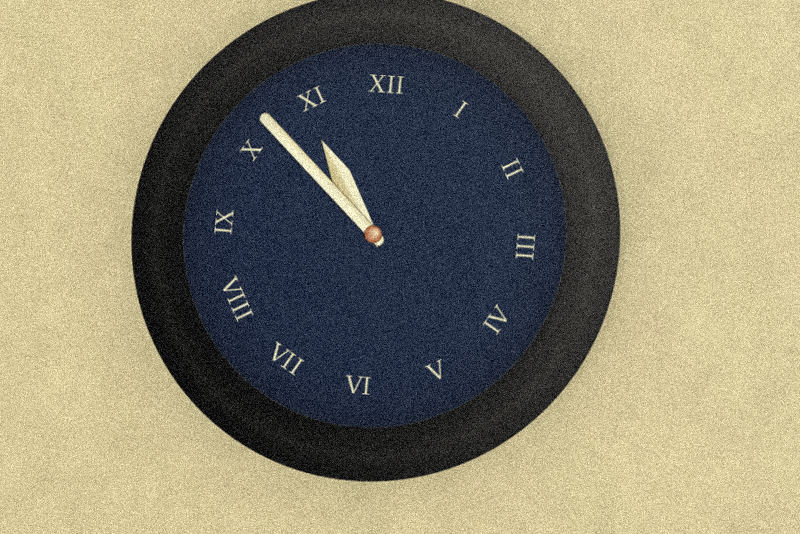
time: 10:52
